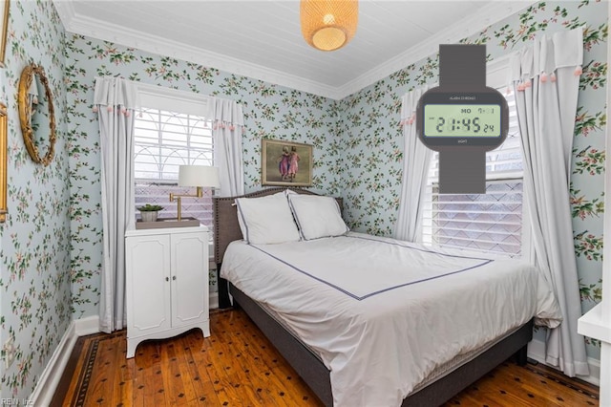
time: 21:45:24
